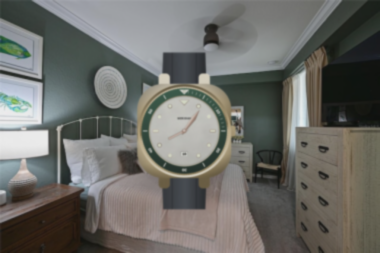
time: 8:06
